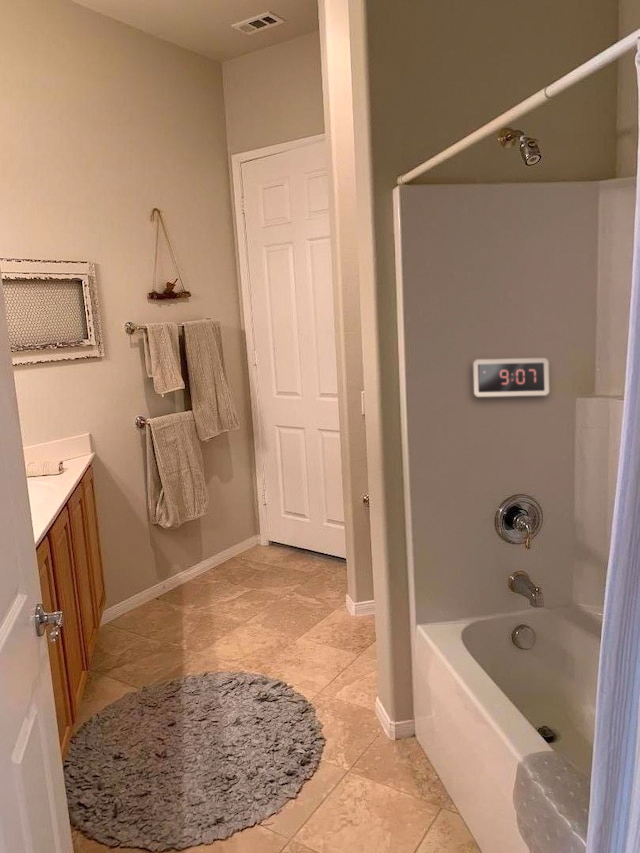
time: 9:07
